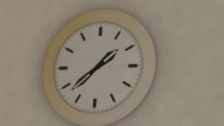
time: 1:38
